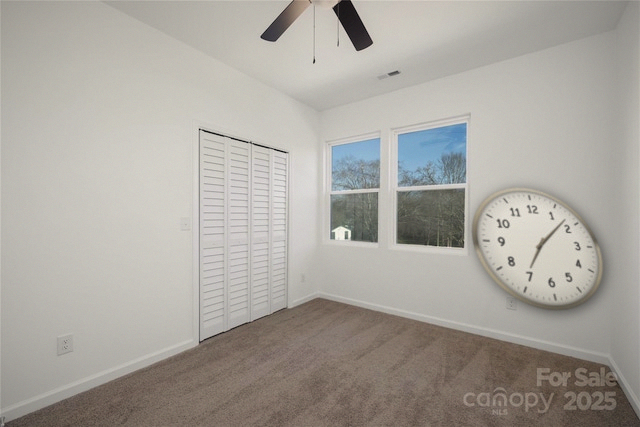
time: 7:08
